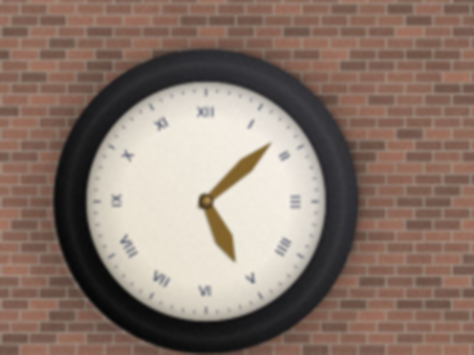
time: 5:08
